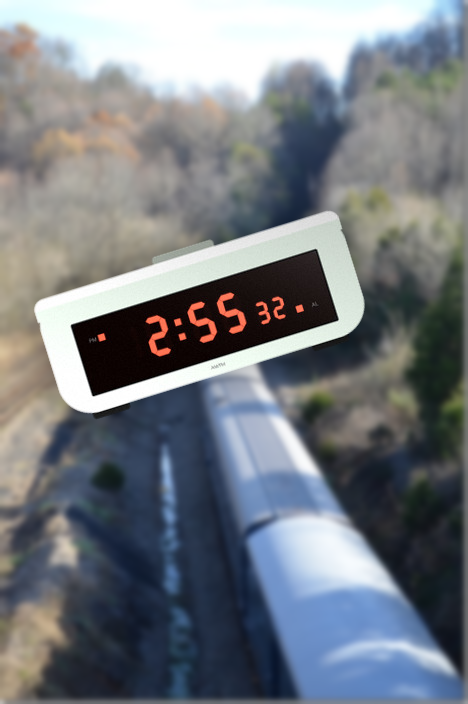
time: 2:55:32
